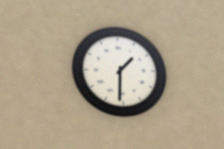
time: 1:31
